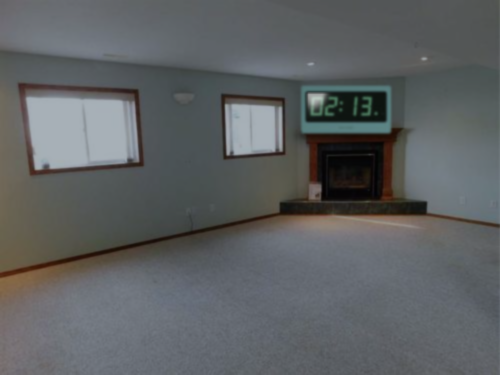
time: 2:13
